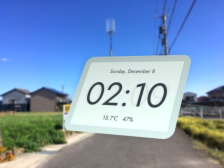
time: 2:10
